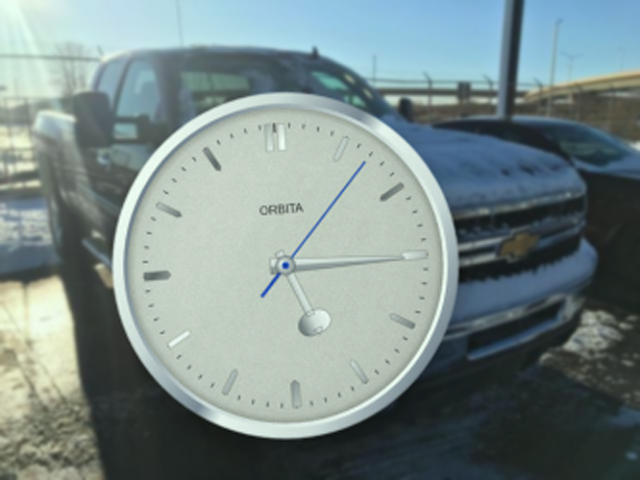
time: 5:15:07
